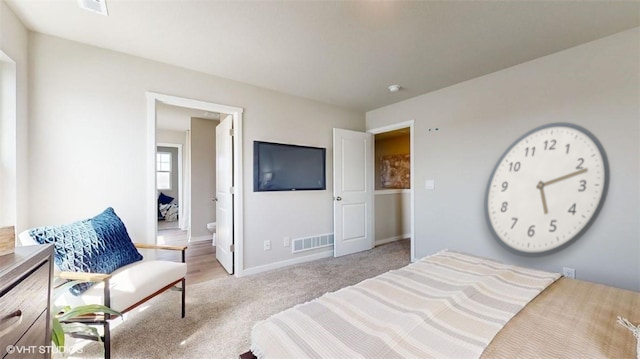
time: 5:12
